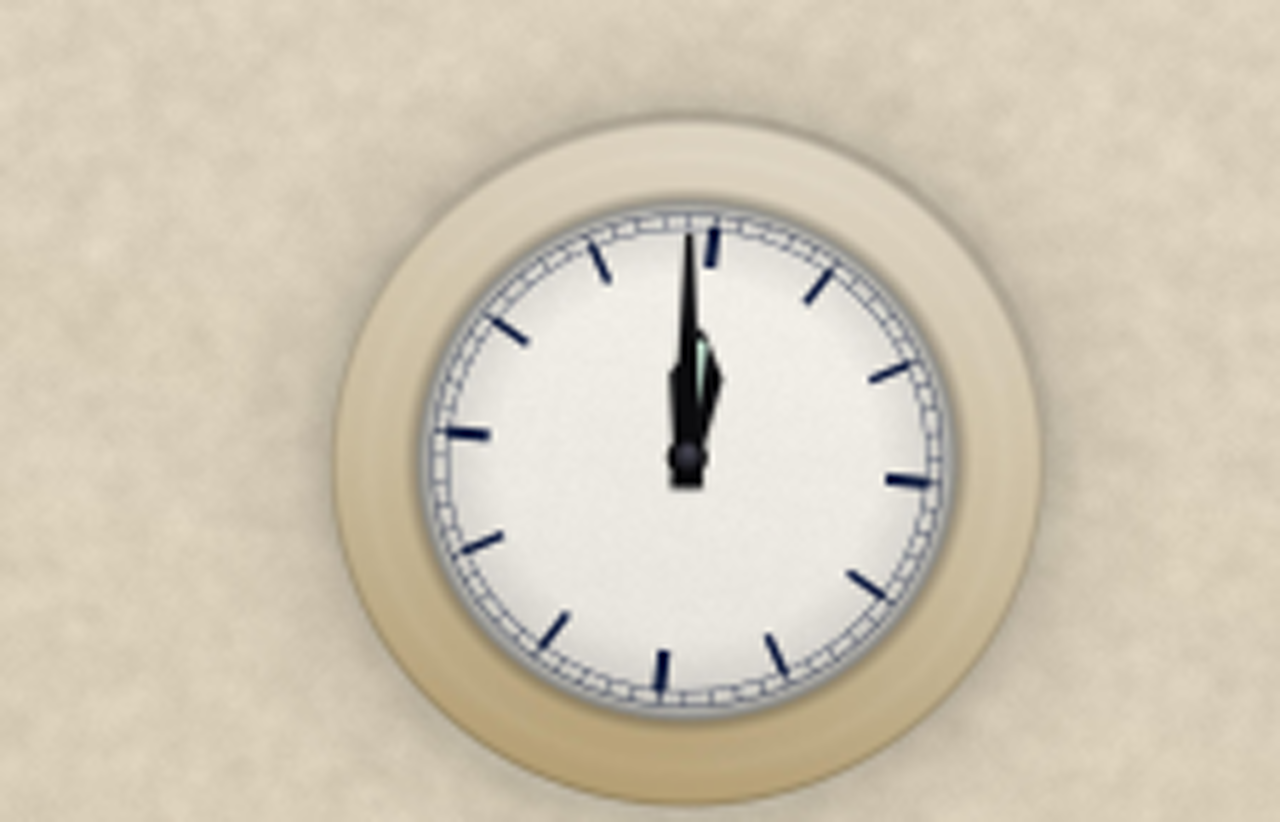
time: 11:59
